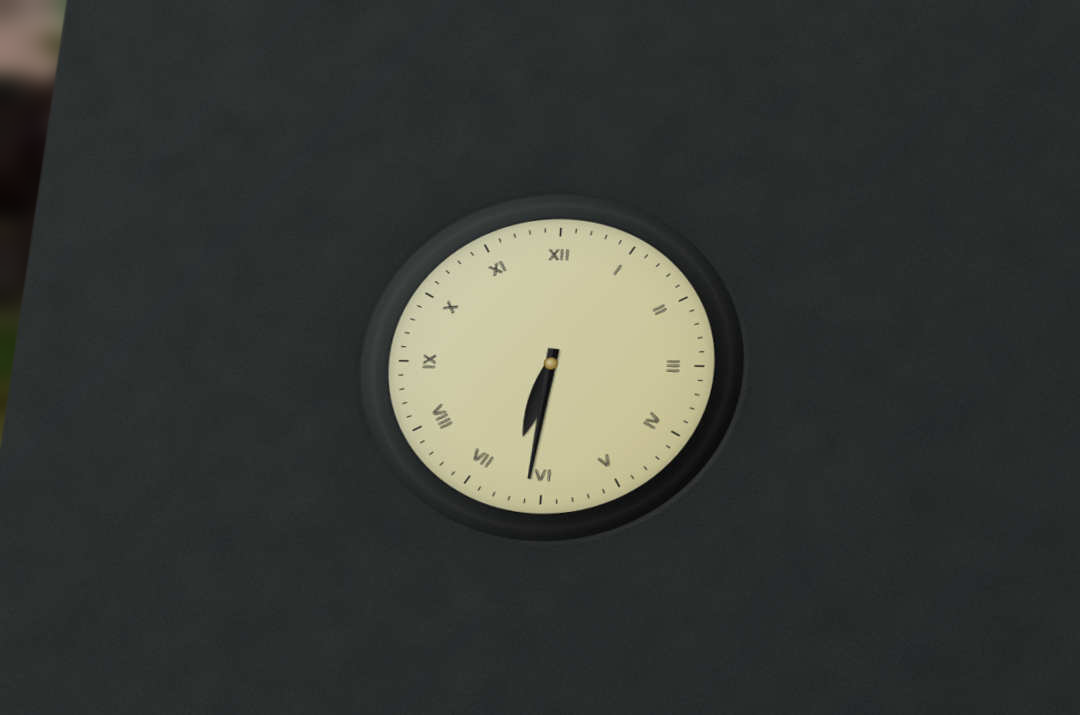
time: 6:31
